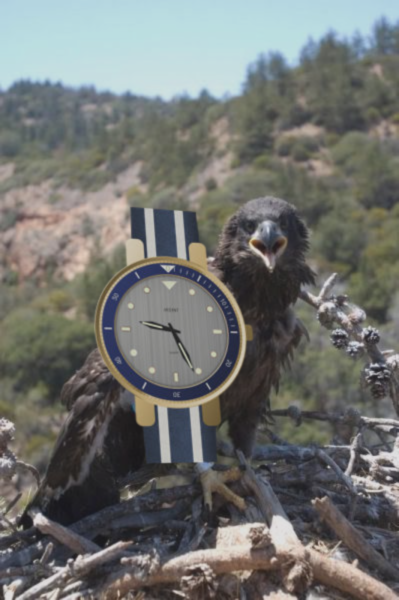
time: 9:26
